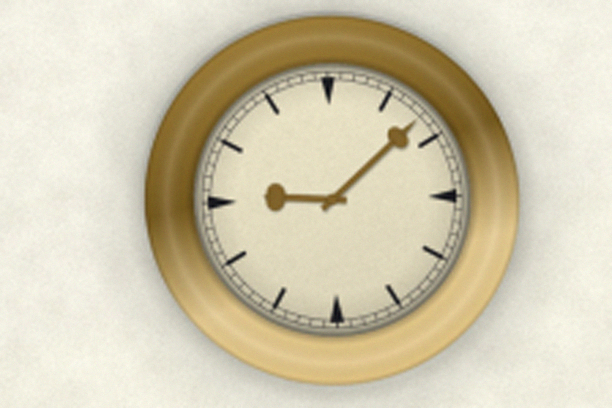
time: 9:08
